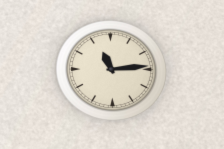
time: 11:14
